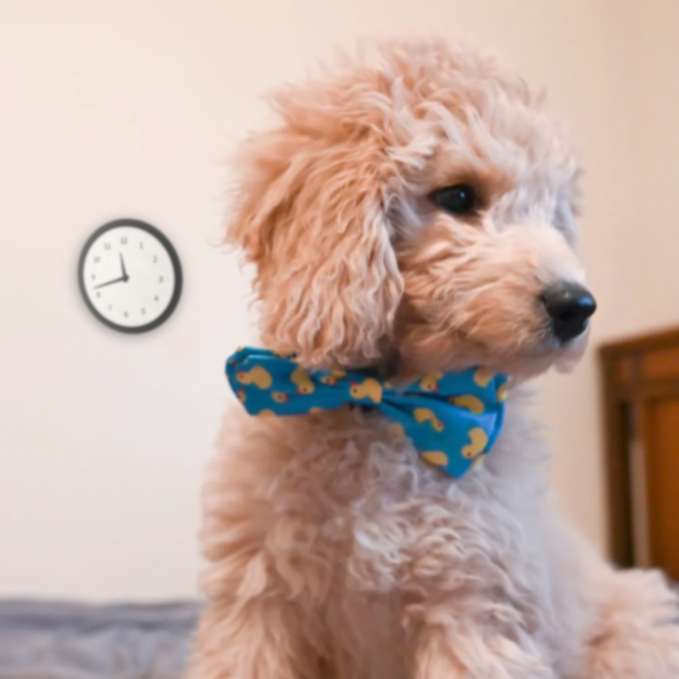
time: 11:42
